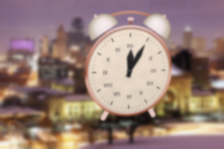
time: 12:05
